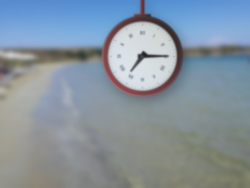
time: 7:15
